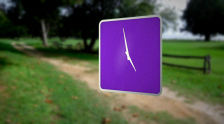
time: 4:58
